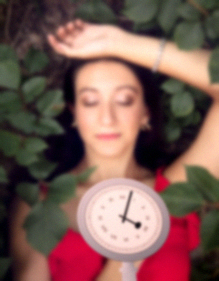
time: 4:03
